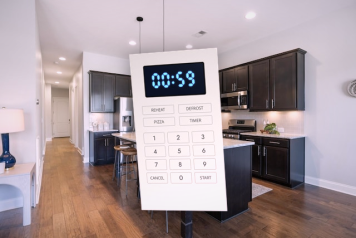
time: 0:59
